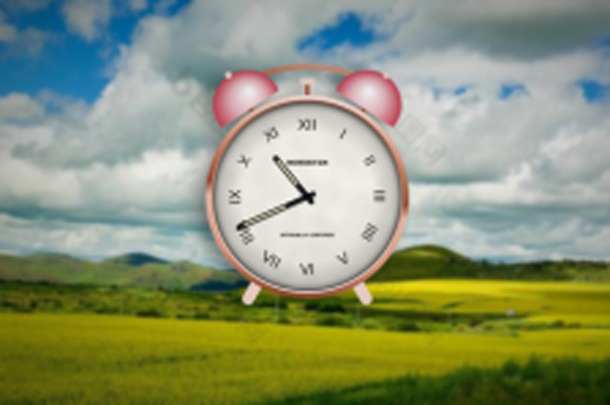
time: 10:41
